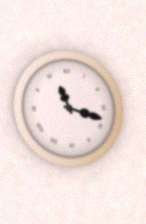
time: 11:18
